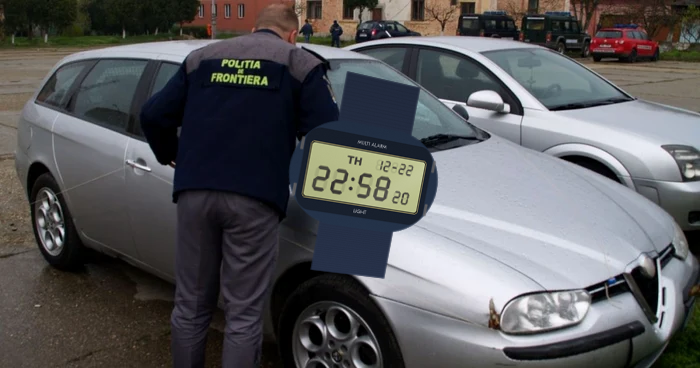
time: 22:58:20
